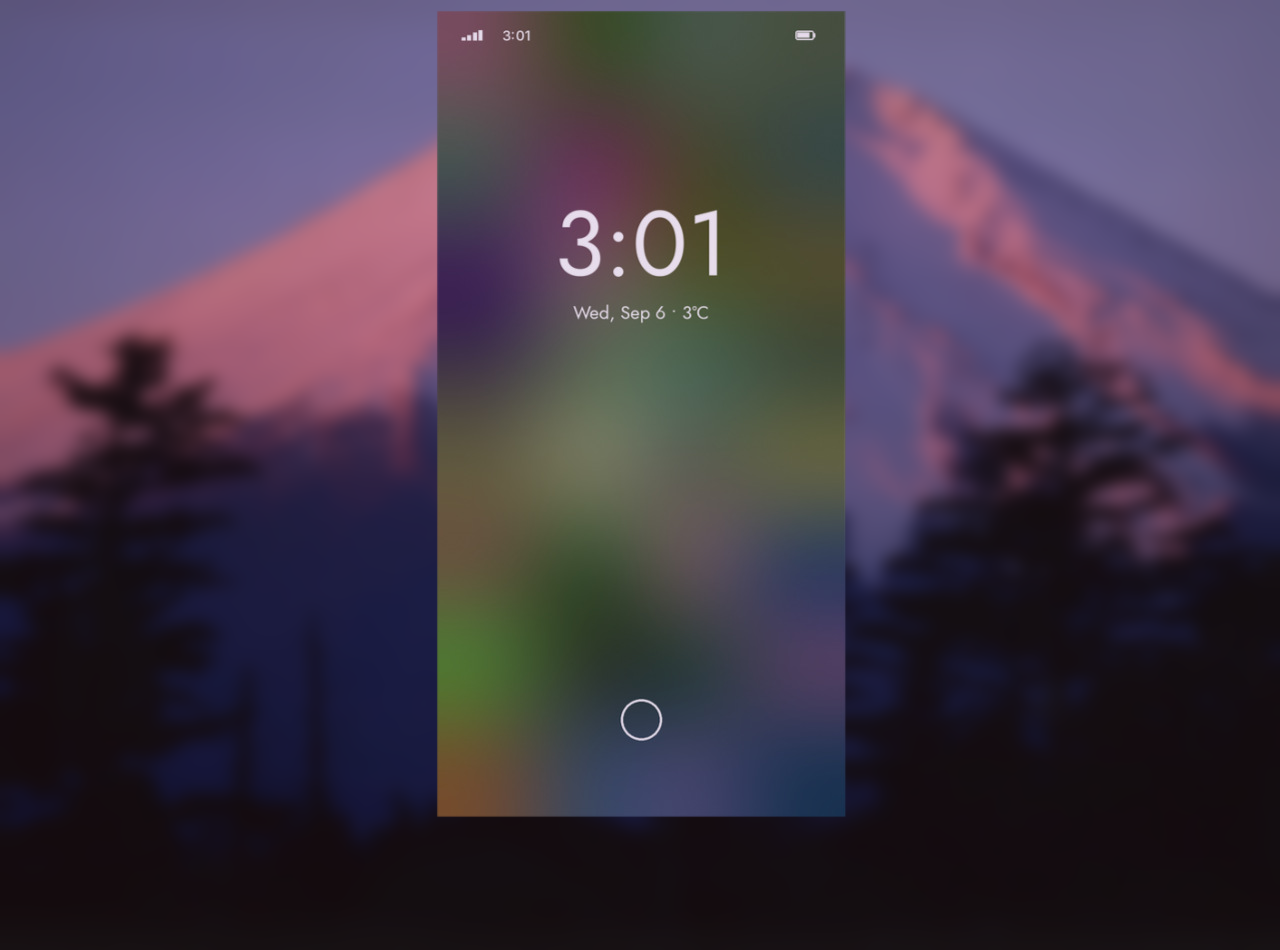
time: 3:01
